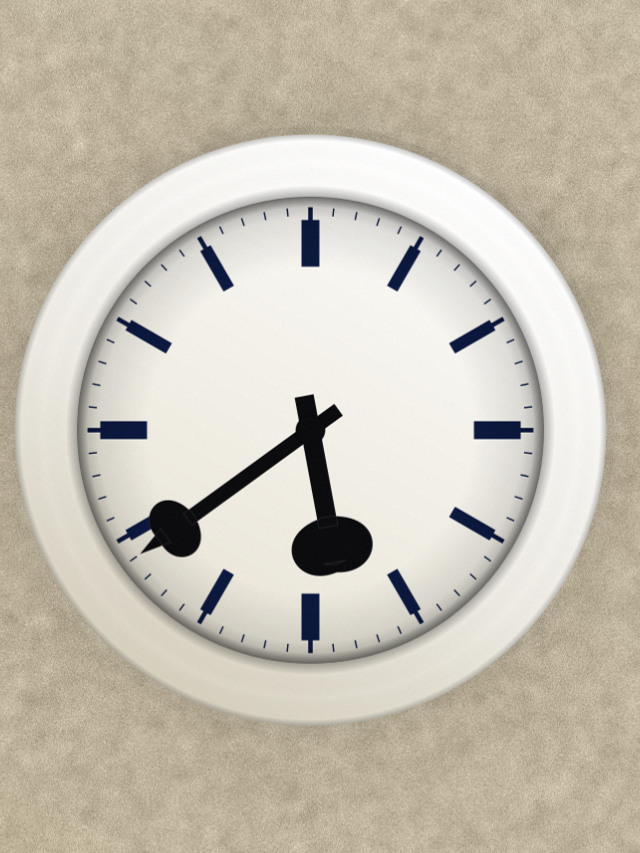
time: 5:39
